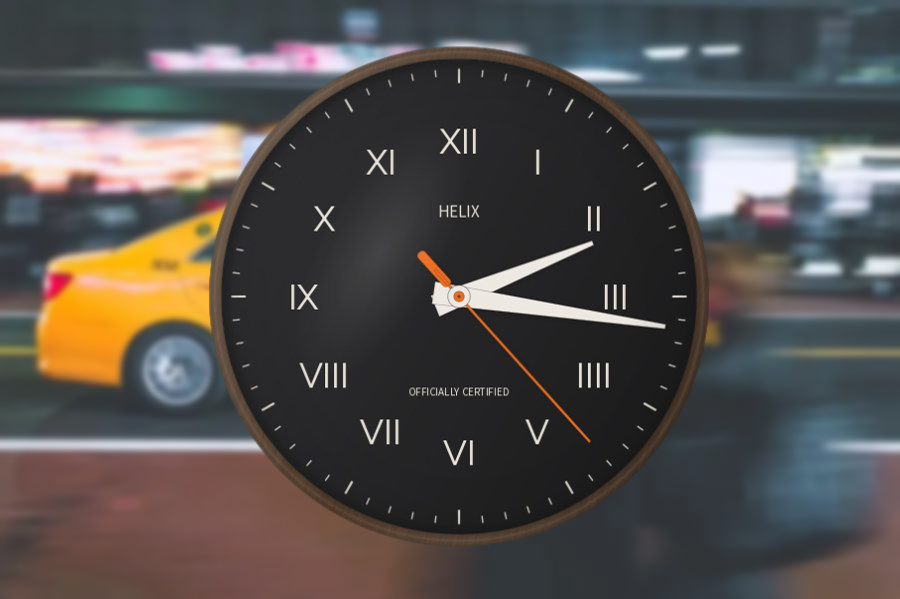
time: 2:16:23
